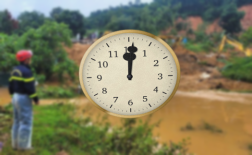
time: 12:01
